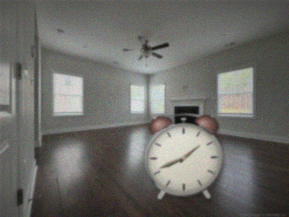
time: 1:41
